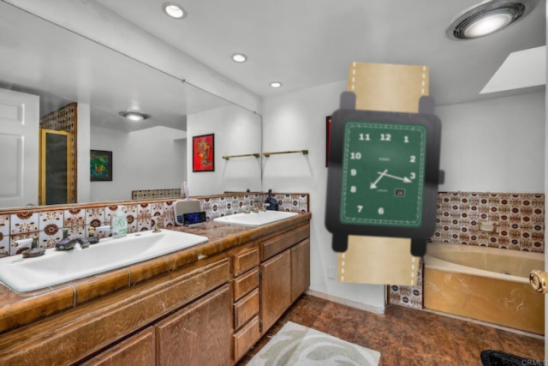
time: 7:17
